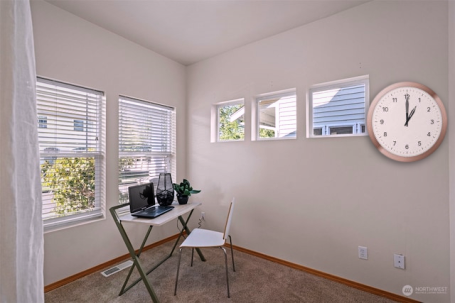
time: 1:00
